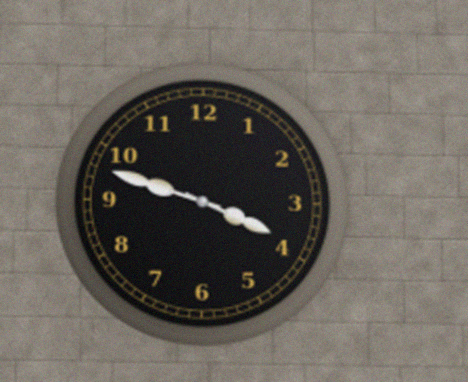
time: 3:48
